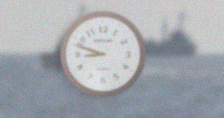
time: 8:48
